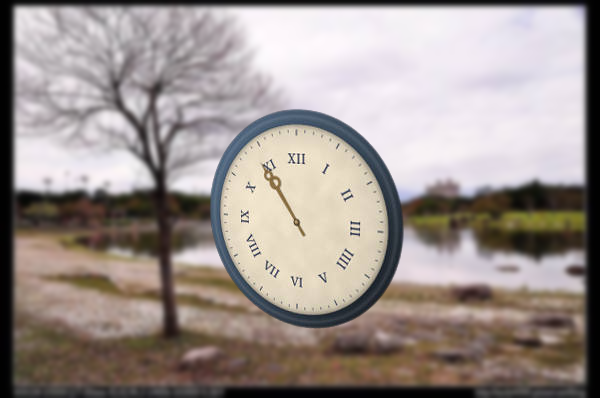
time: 10:54
